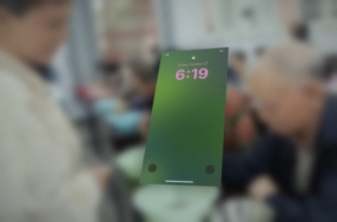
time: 6:19
